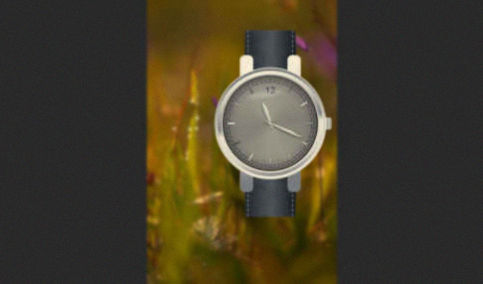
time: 11:19
